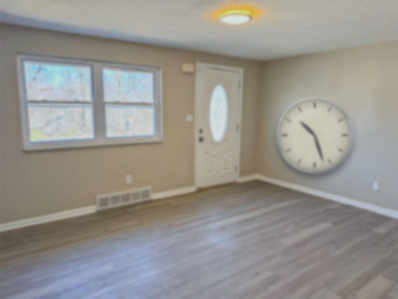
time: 10:27
